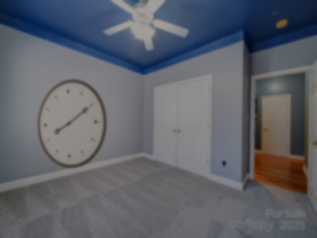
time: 8:10
